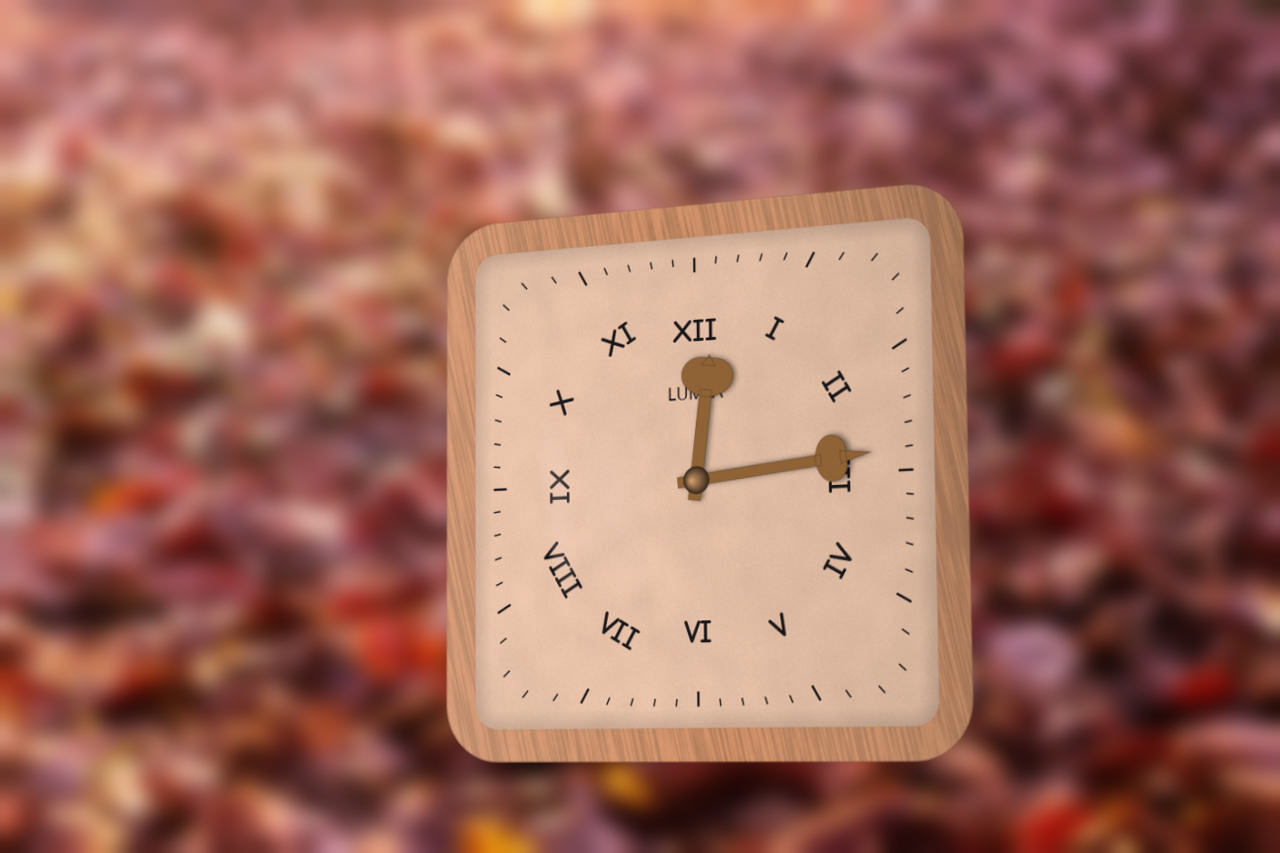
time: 12:14
